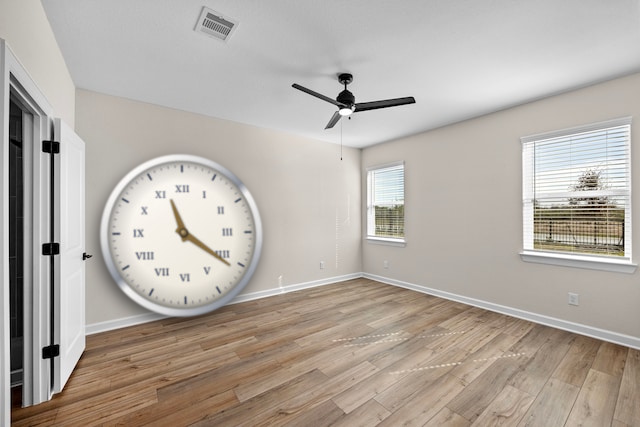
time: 11:21
